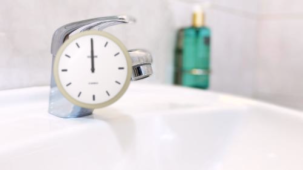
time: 12:00
